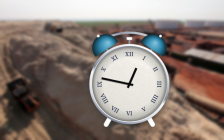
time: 12:47
